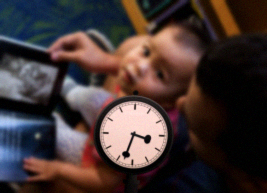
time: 3:33
